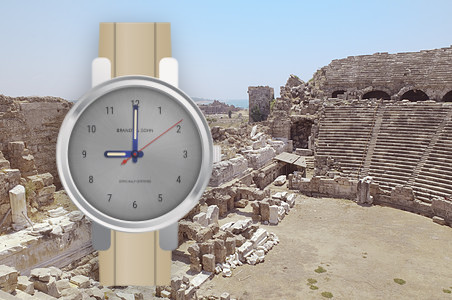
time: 9:00:09
